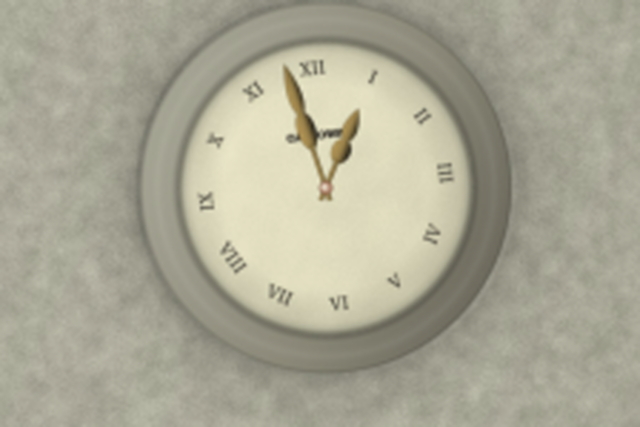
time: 12:58
